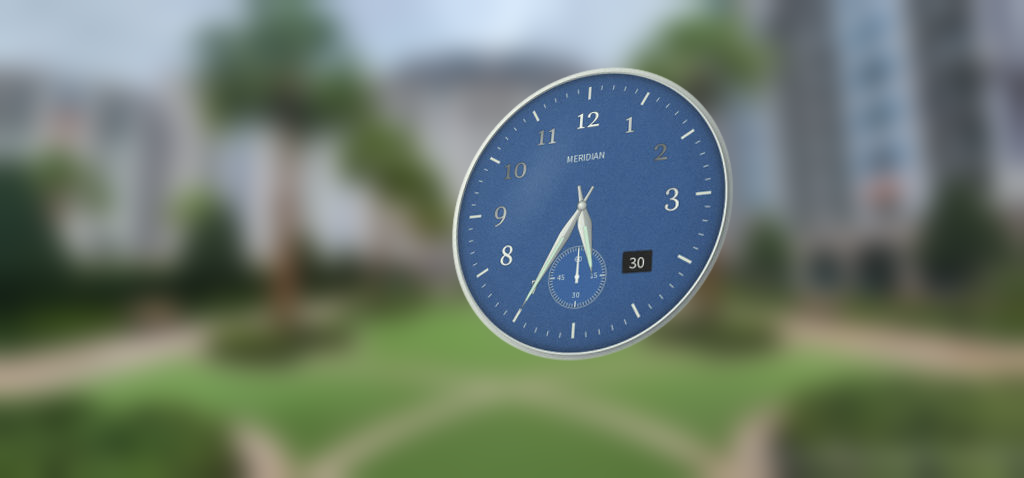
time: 5:35
